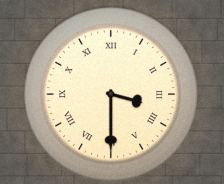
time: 3:30
